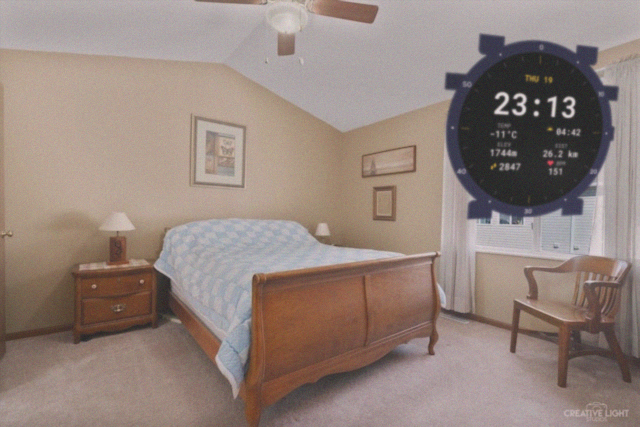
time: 23:13
